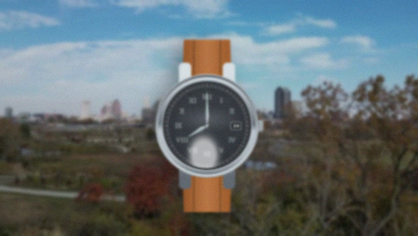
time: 8:00
